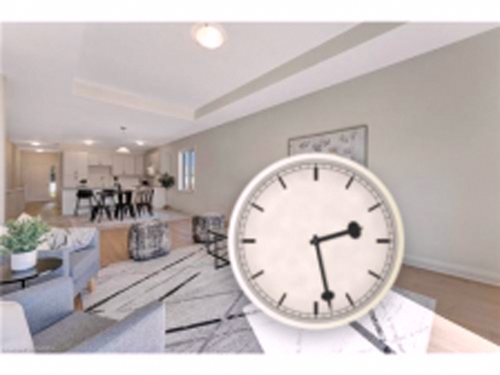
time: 2:28
